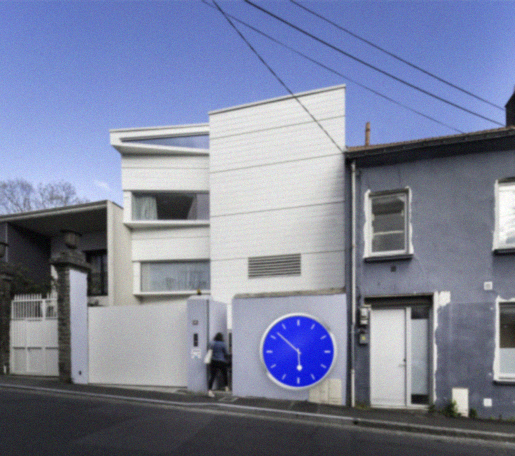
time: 5:52
